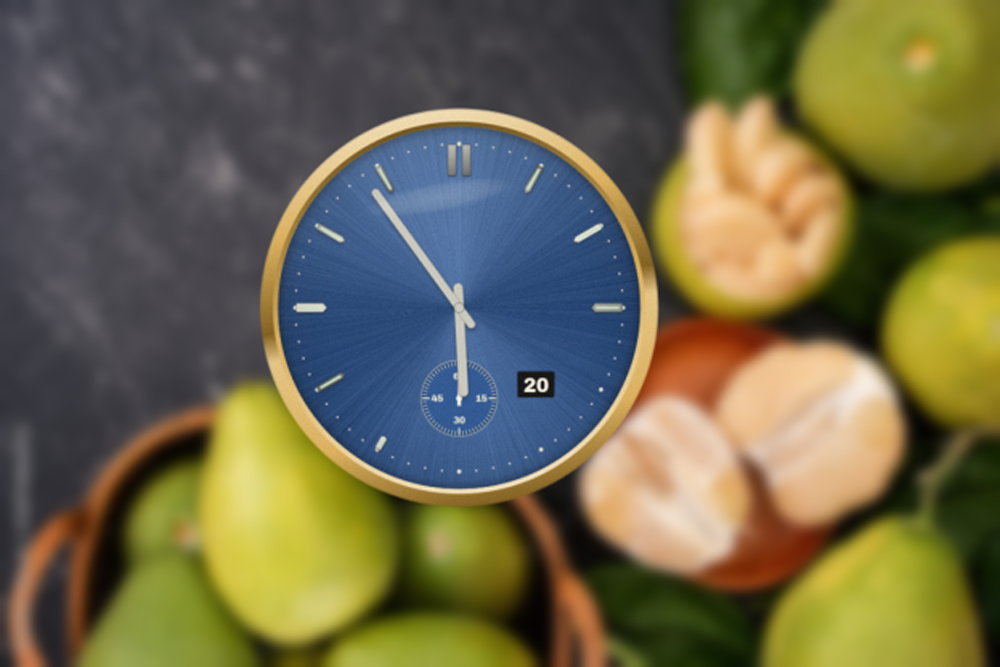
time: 5:54
